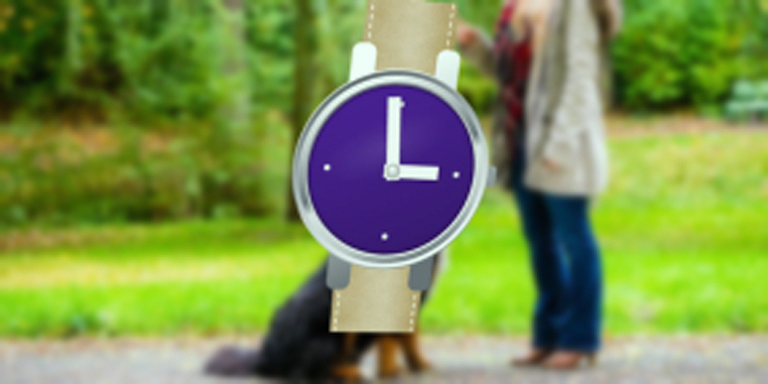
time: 2:59
